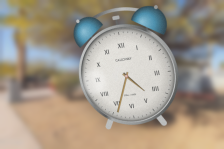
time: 4:34
